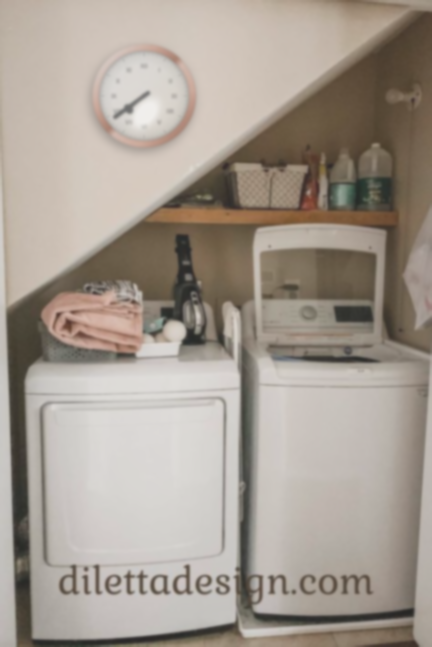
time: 7:39
